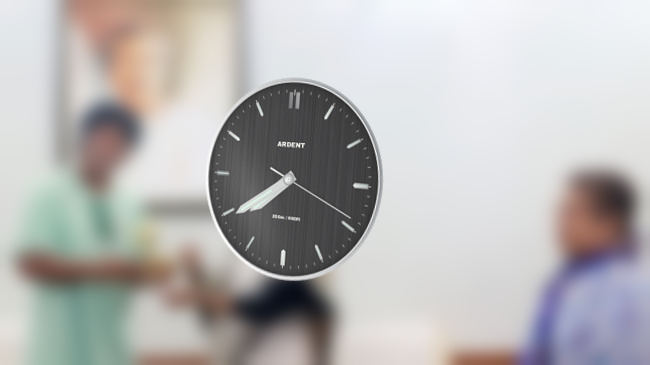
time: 7:39:19
